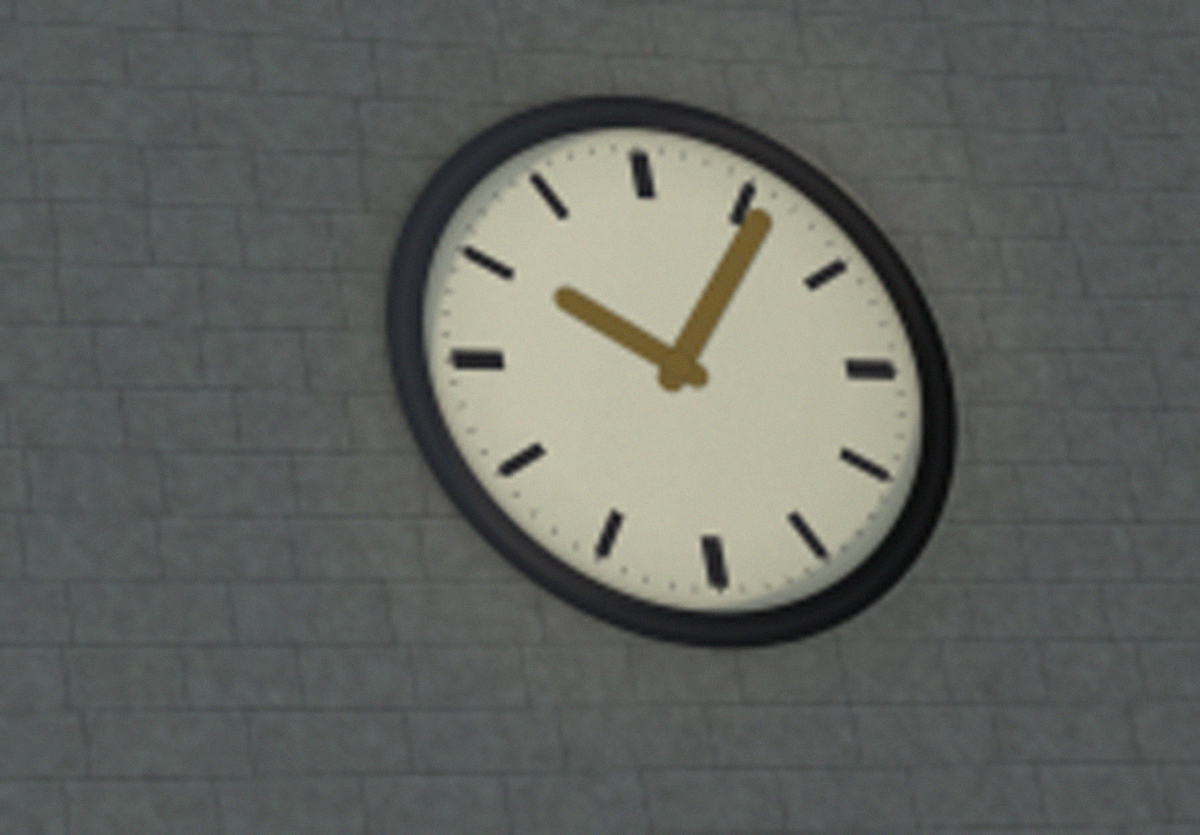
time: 10:06
